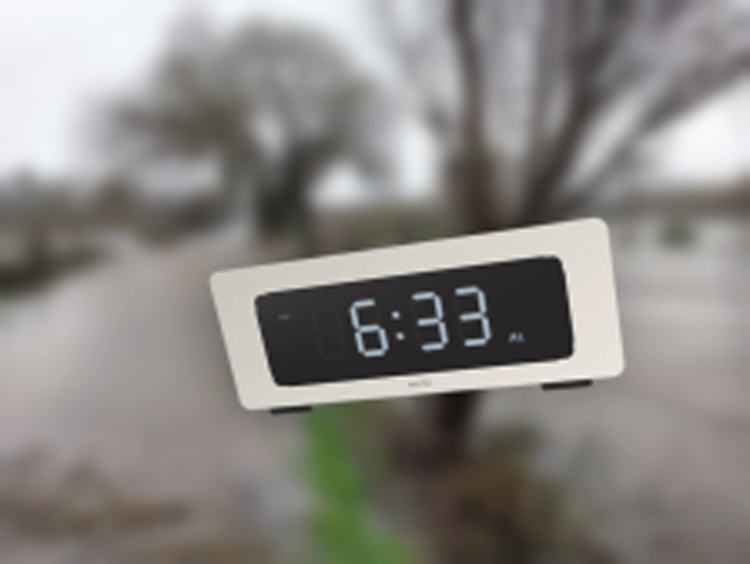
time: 6:33
